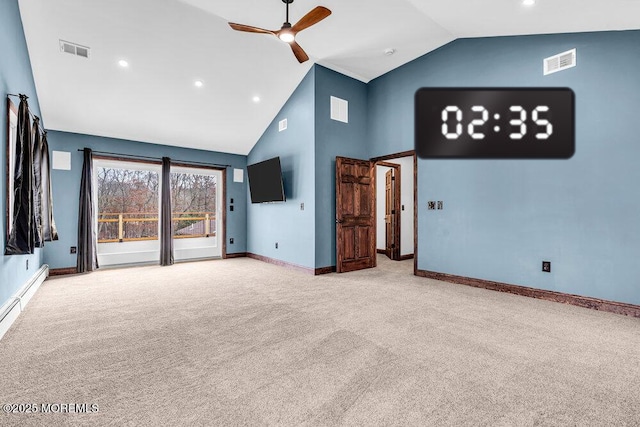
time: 2:35
